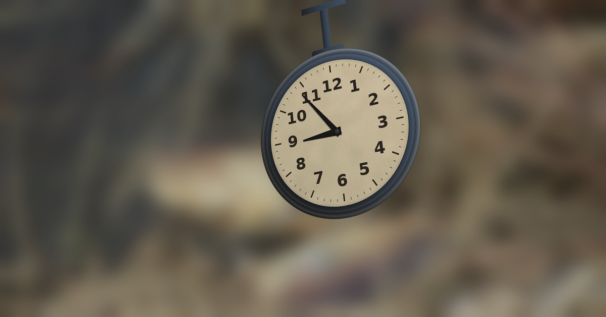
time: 8:54
